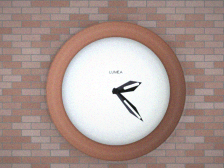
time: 2:23
